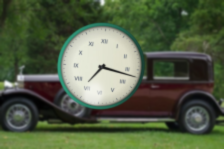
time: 7:17
